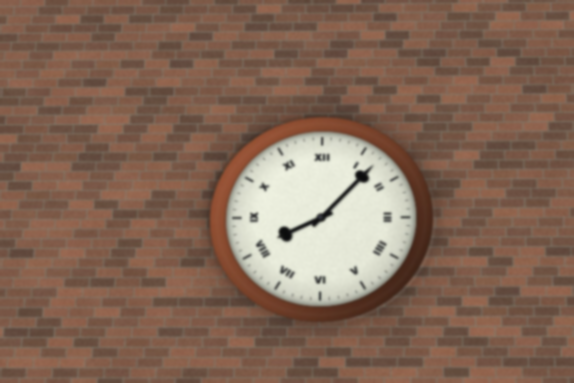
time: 8:07
